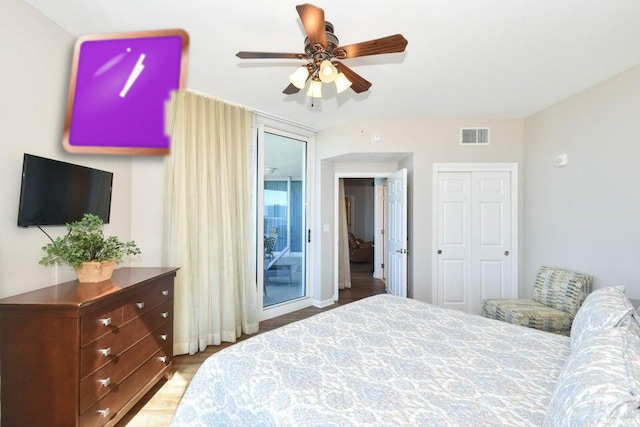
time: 1:04
